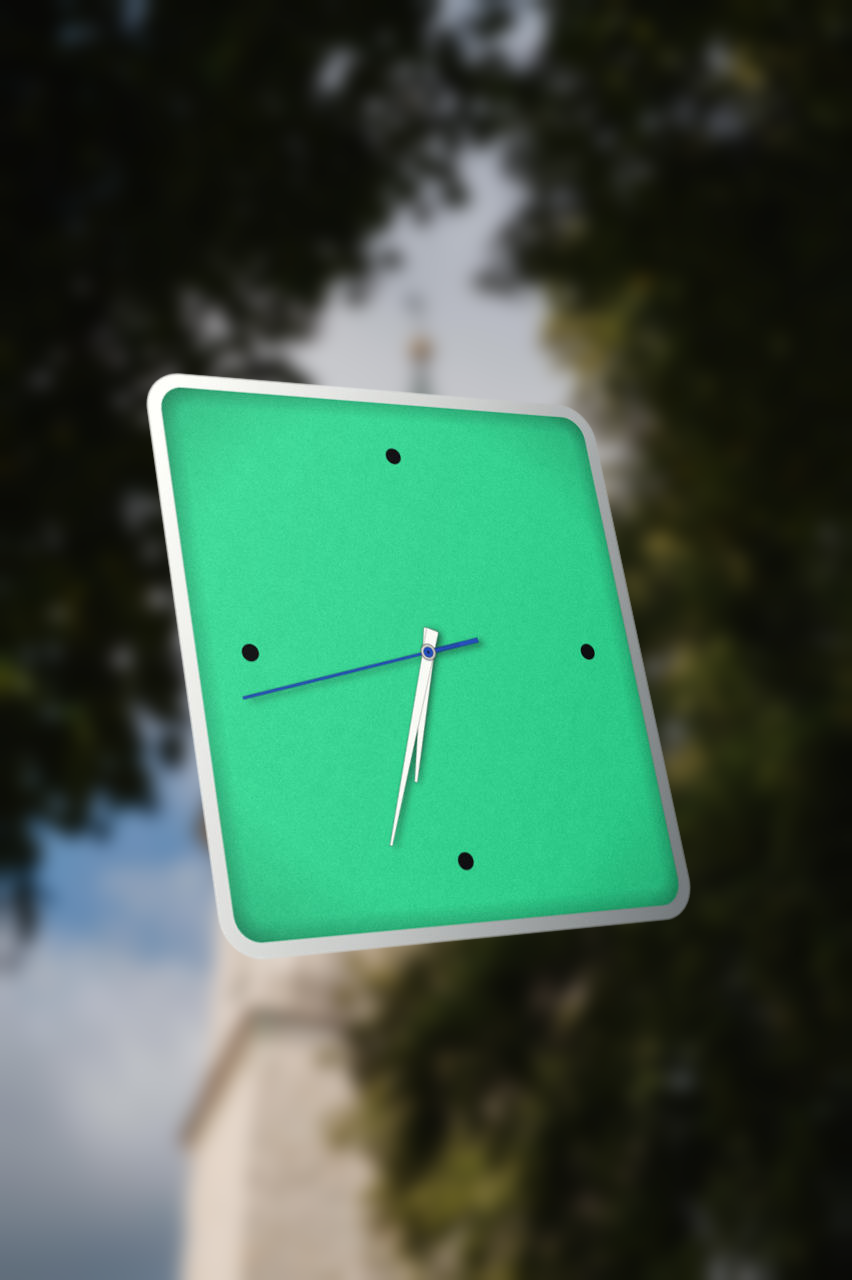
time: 6:33:43
